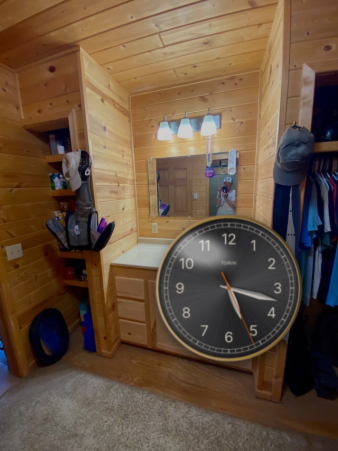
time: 5:17:26
